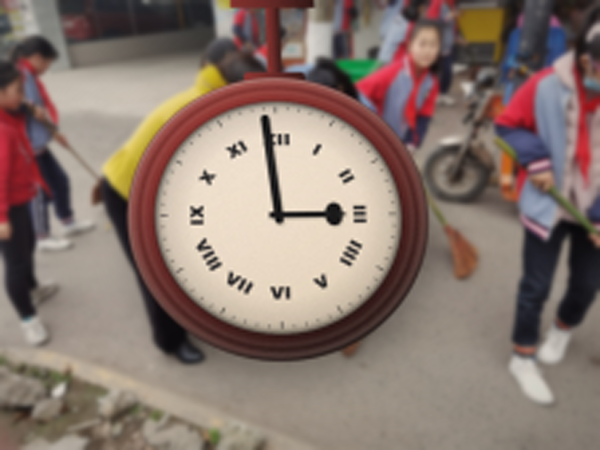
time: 2:59
